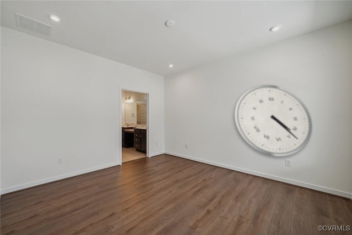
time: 4:23
